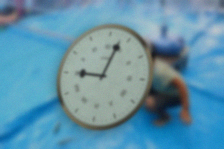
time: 9:03
